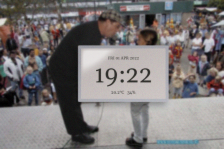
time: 19:22
